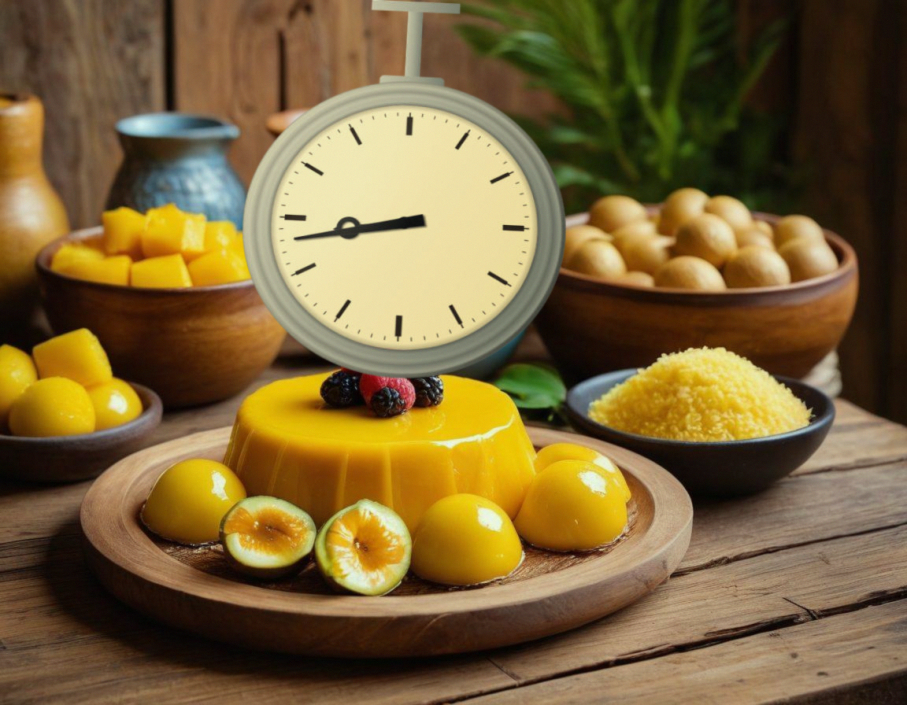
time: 8:43
